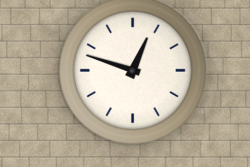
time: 12:48
